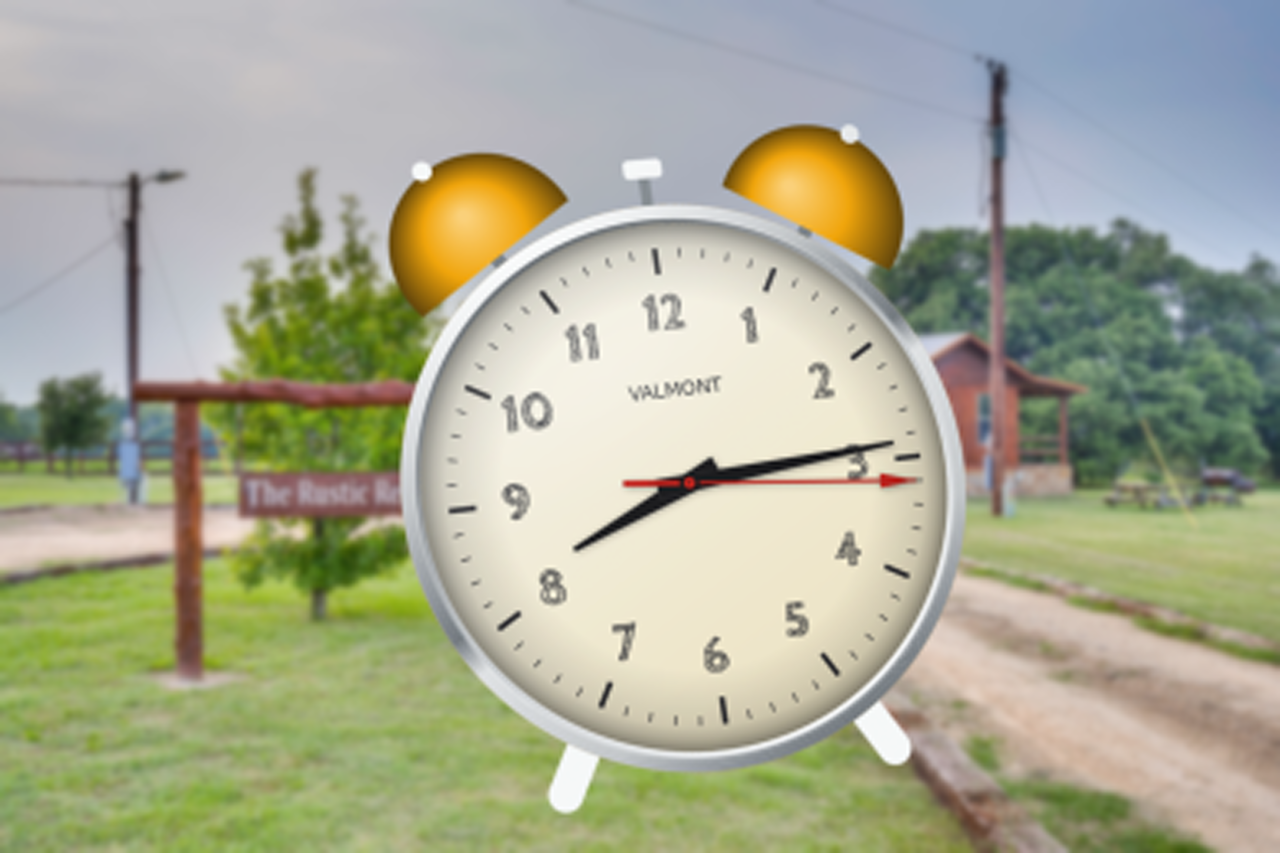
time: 8:14:16
